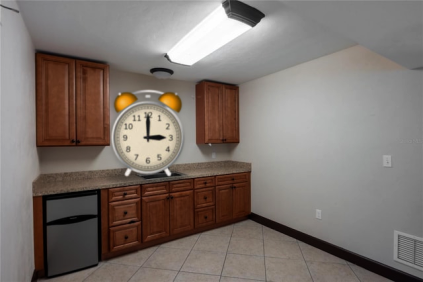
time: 3:00
